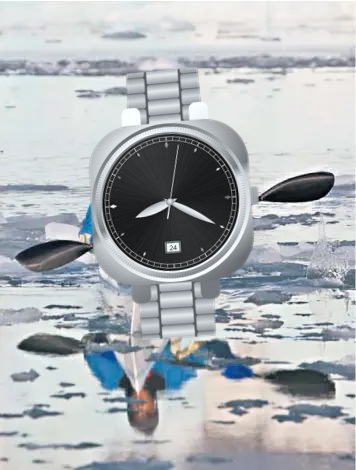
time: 8:20:02
